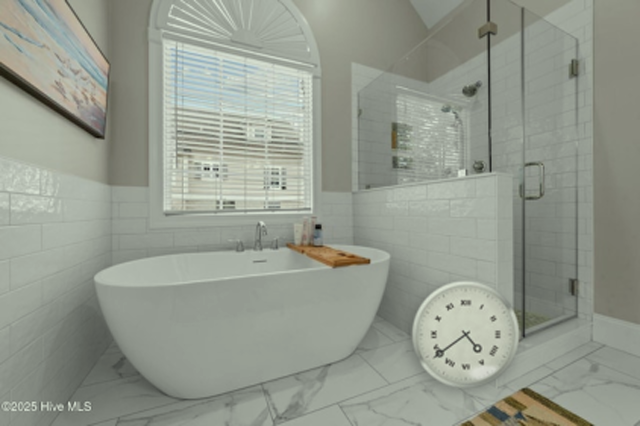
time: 4:39
